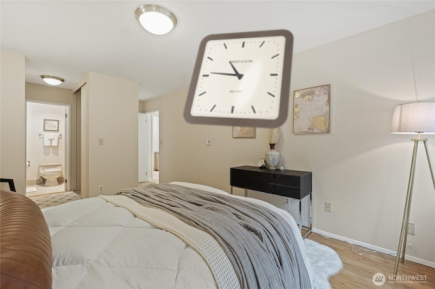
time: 10:46
